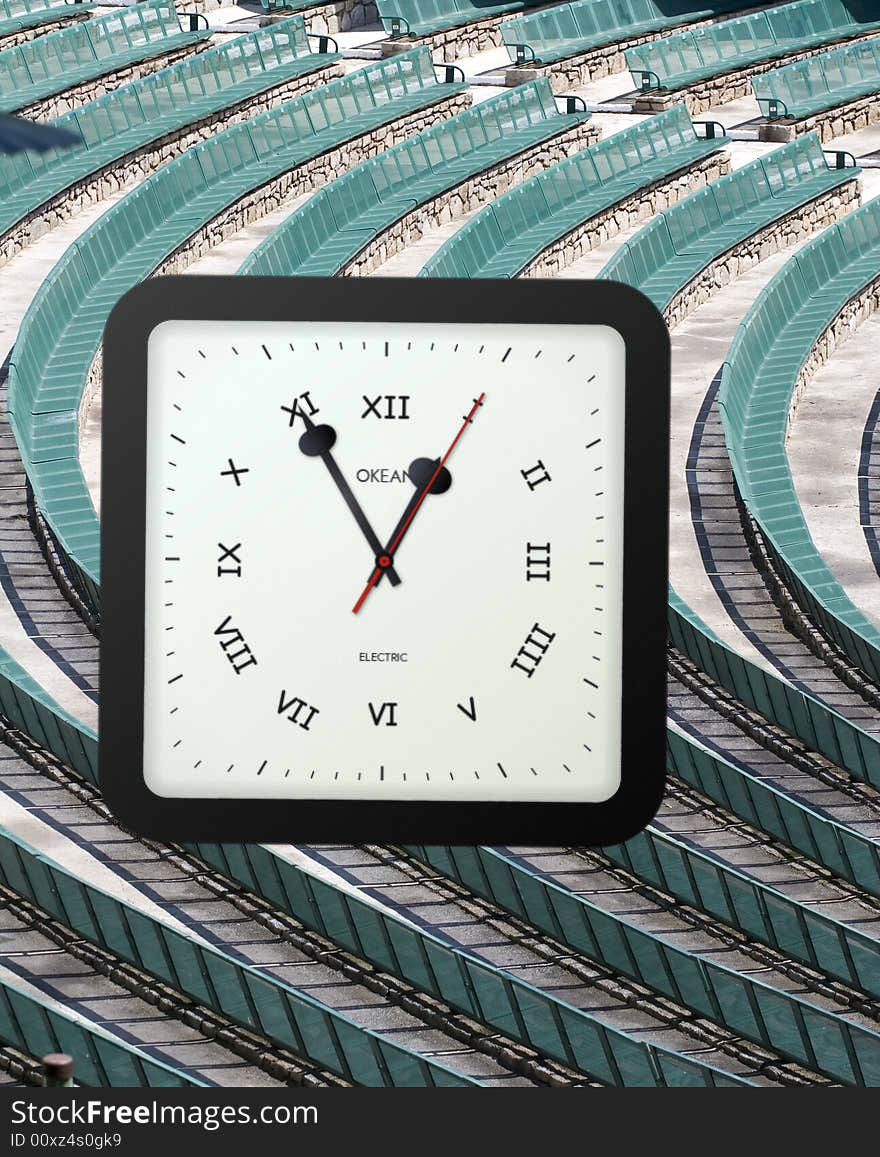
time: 12:55:05
